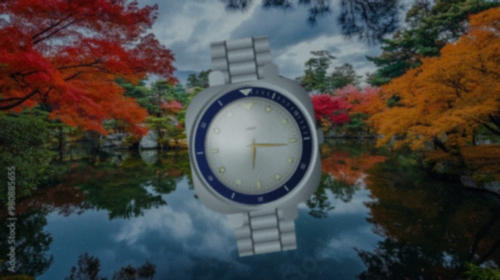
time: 6:16
